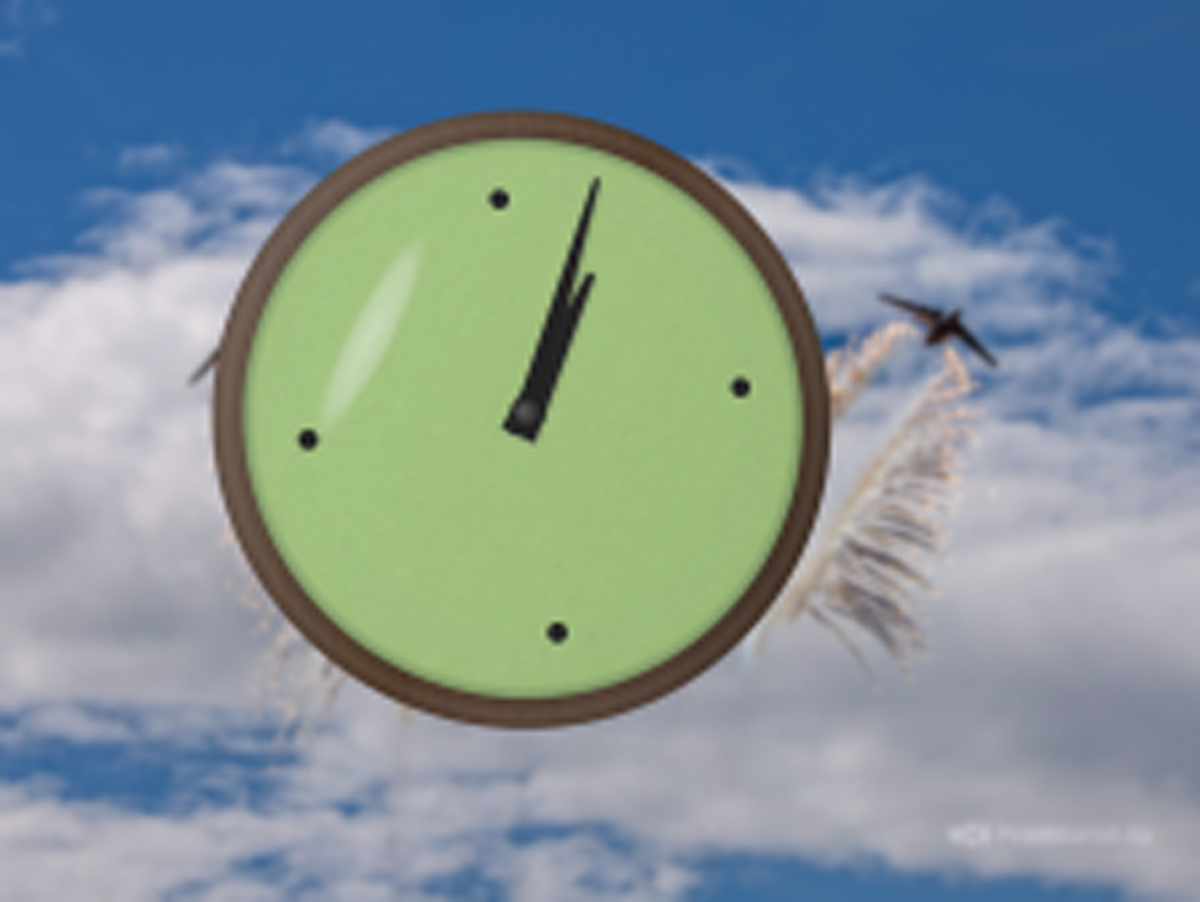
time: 1:04
